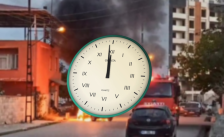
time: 11:59
